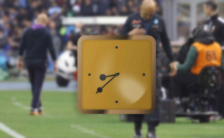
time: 8:38
